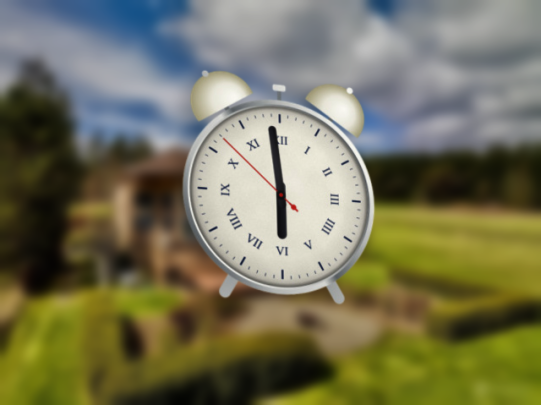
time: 5:58:52
